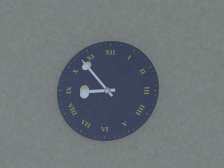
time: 8:53
